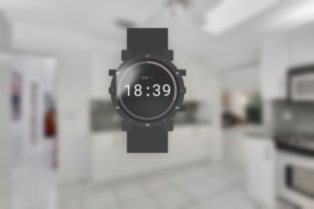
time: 18:39
